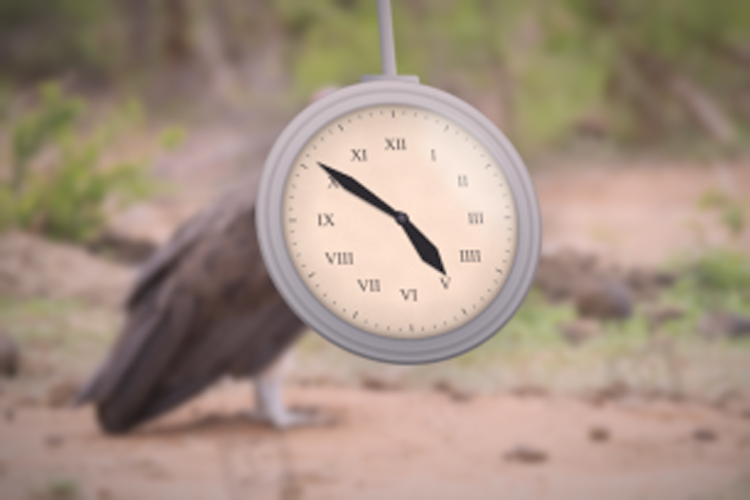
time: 4:51
